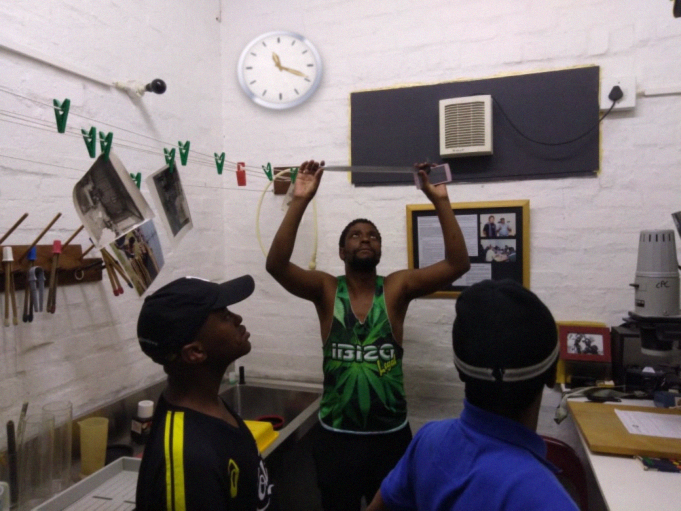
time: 11:19
